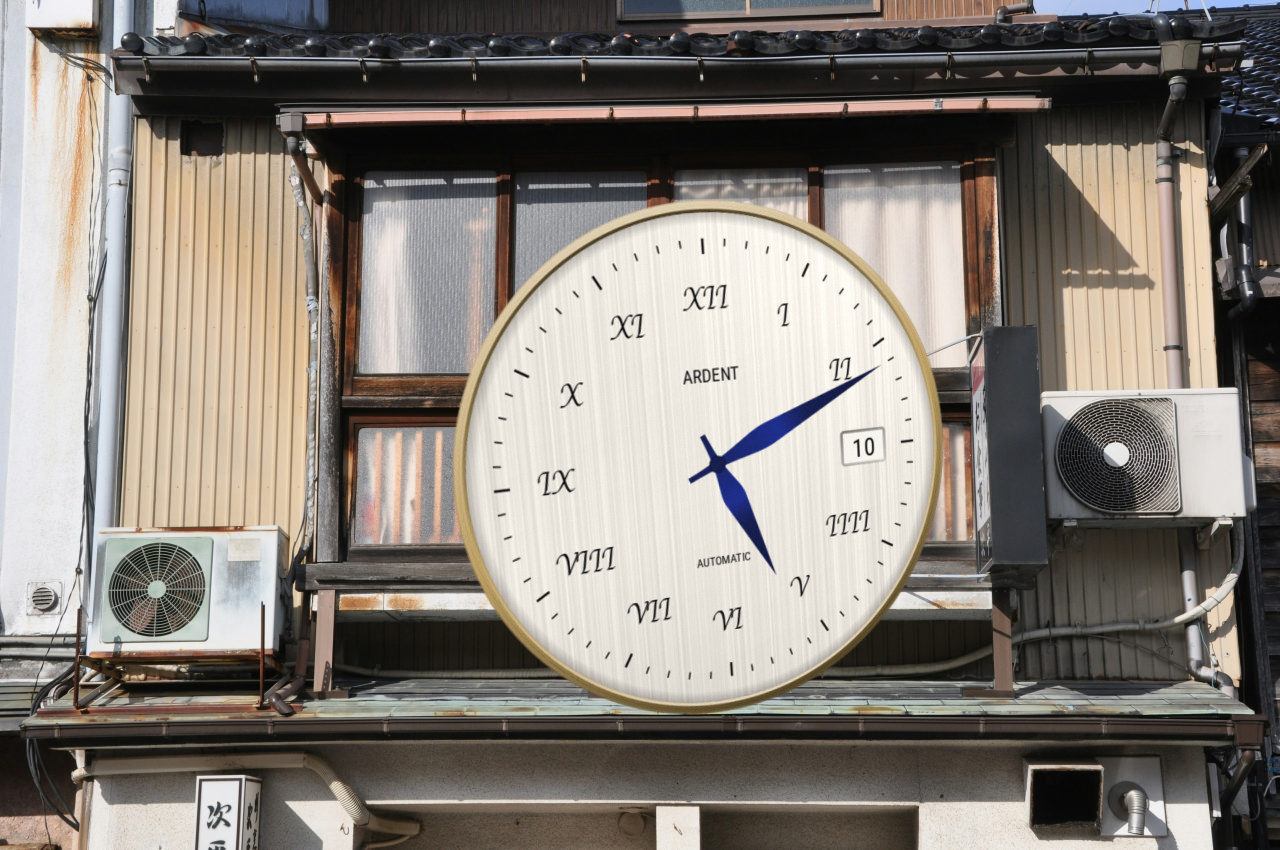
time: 5:11
